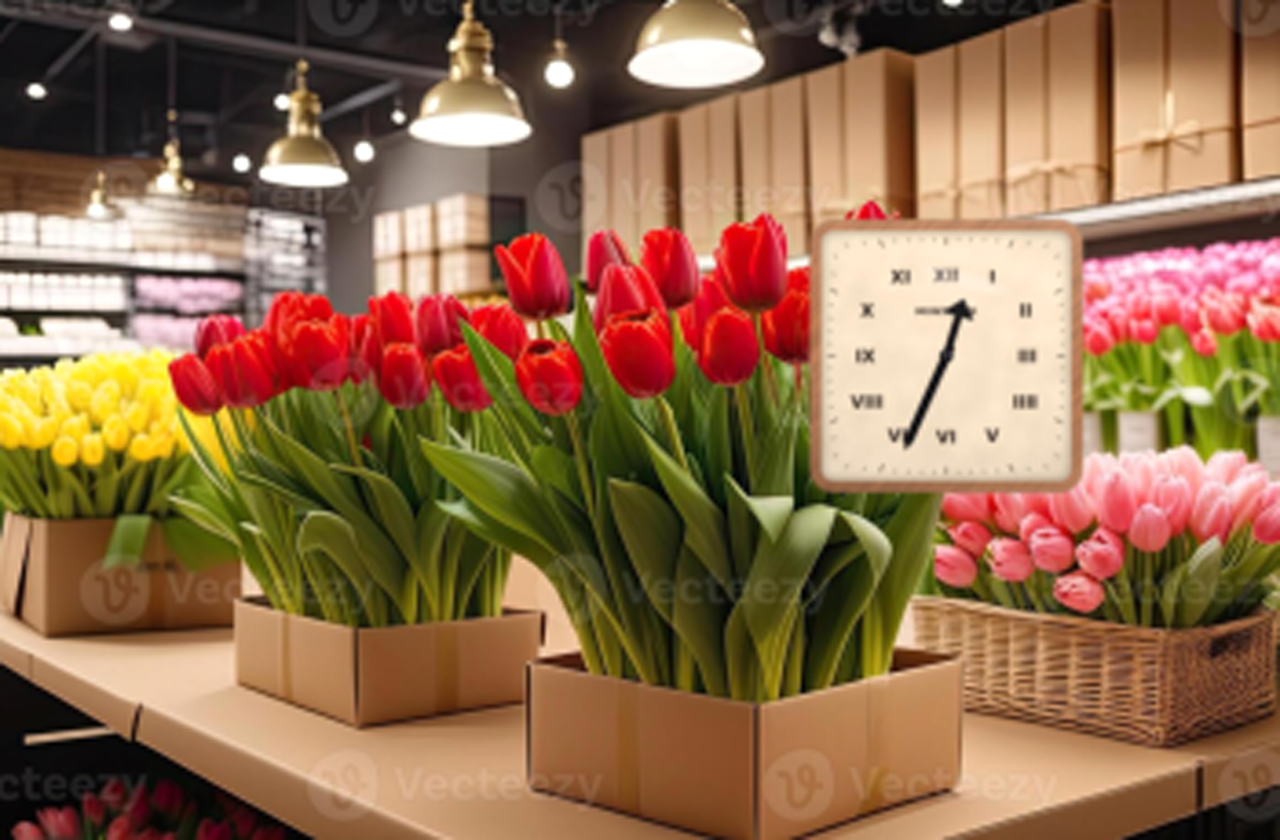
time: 12:34
